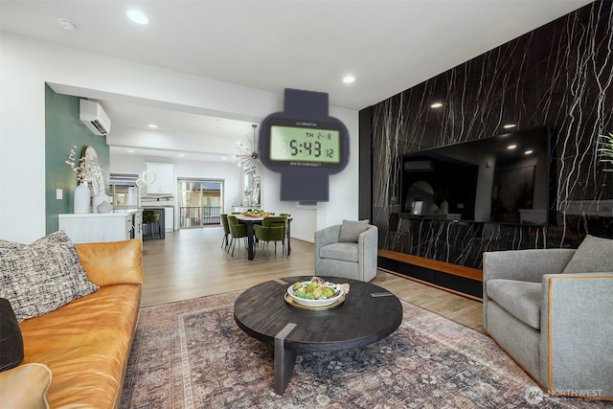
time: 5:43:12
